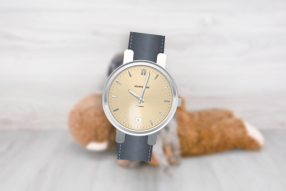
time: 10:02
